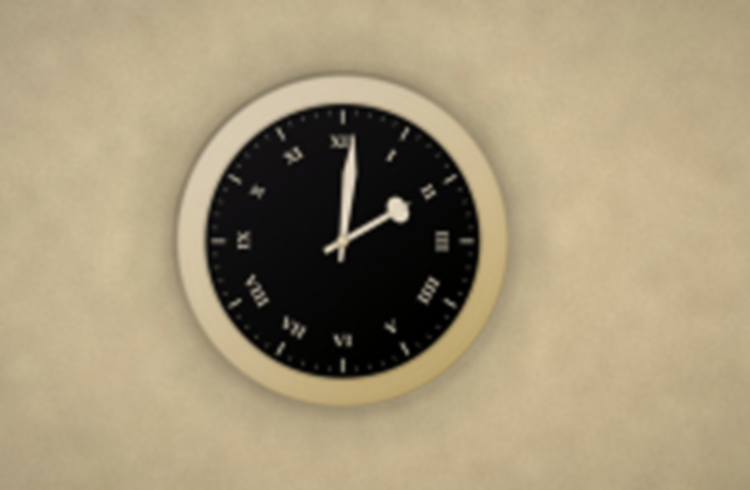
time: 2:01
